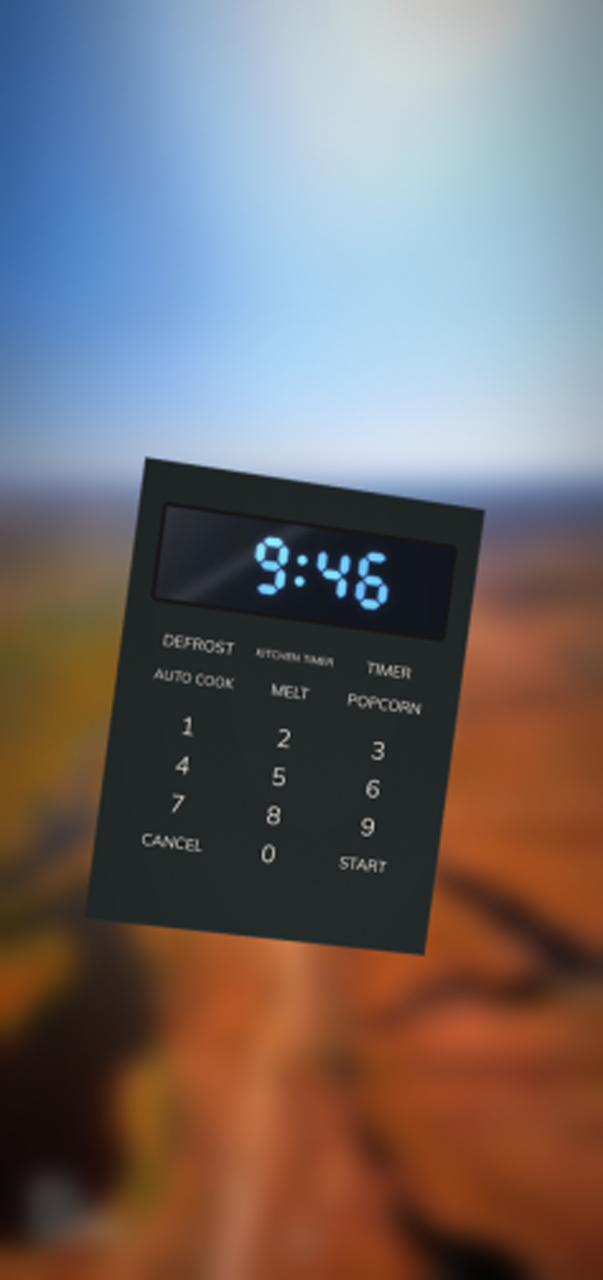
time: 9:46
